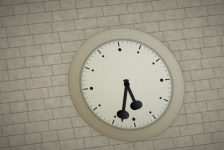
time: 5:33
